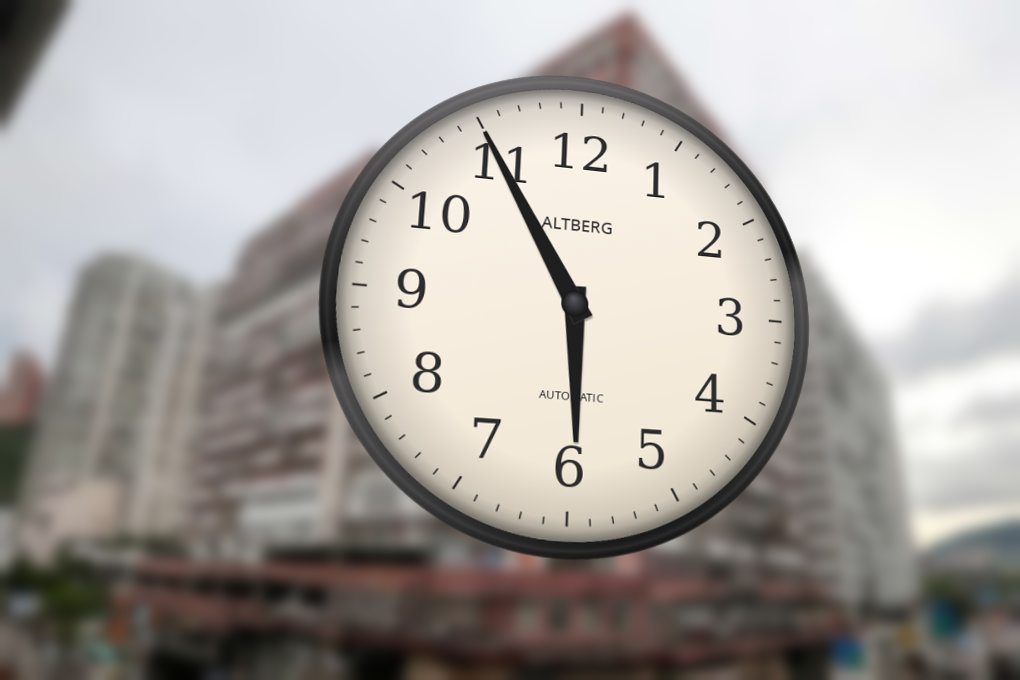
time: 5:55
